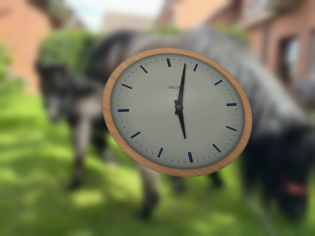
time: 6:03
